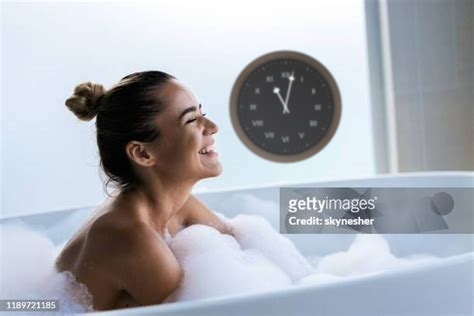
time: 11:02
